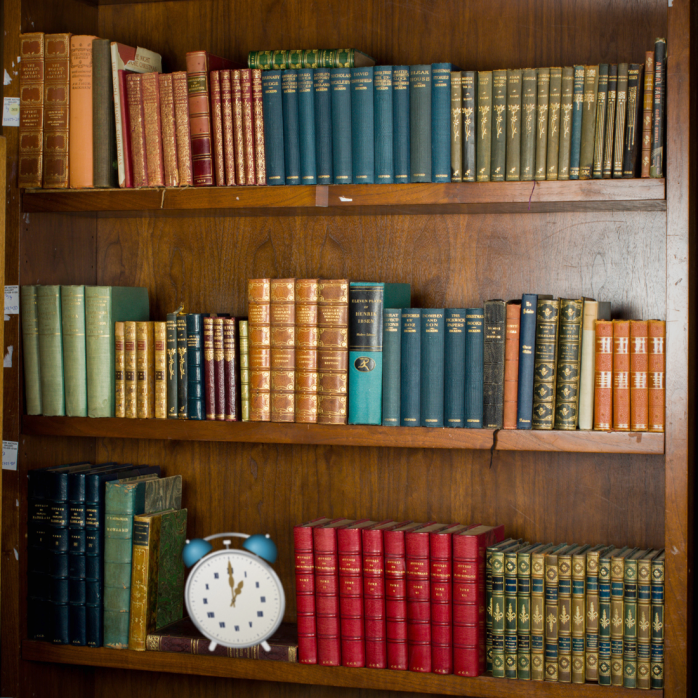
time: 1:00
